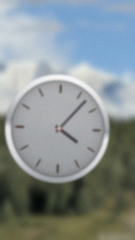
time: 4:07
